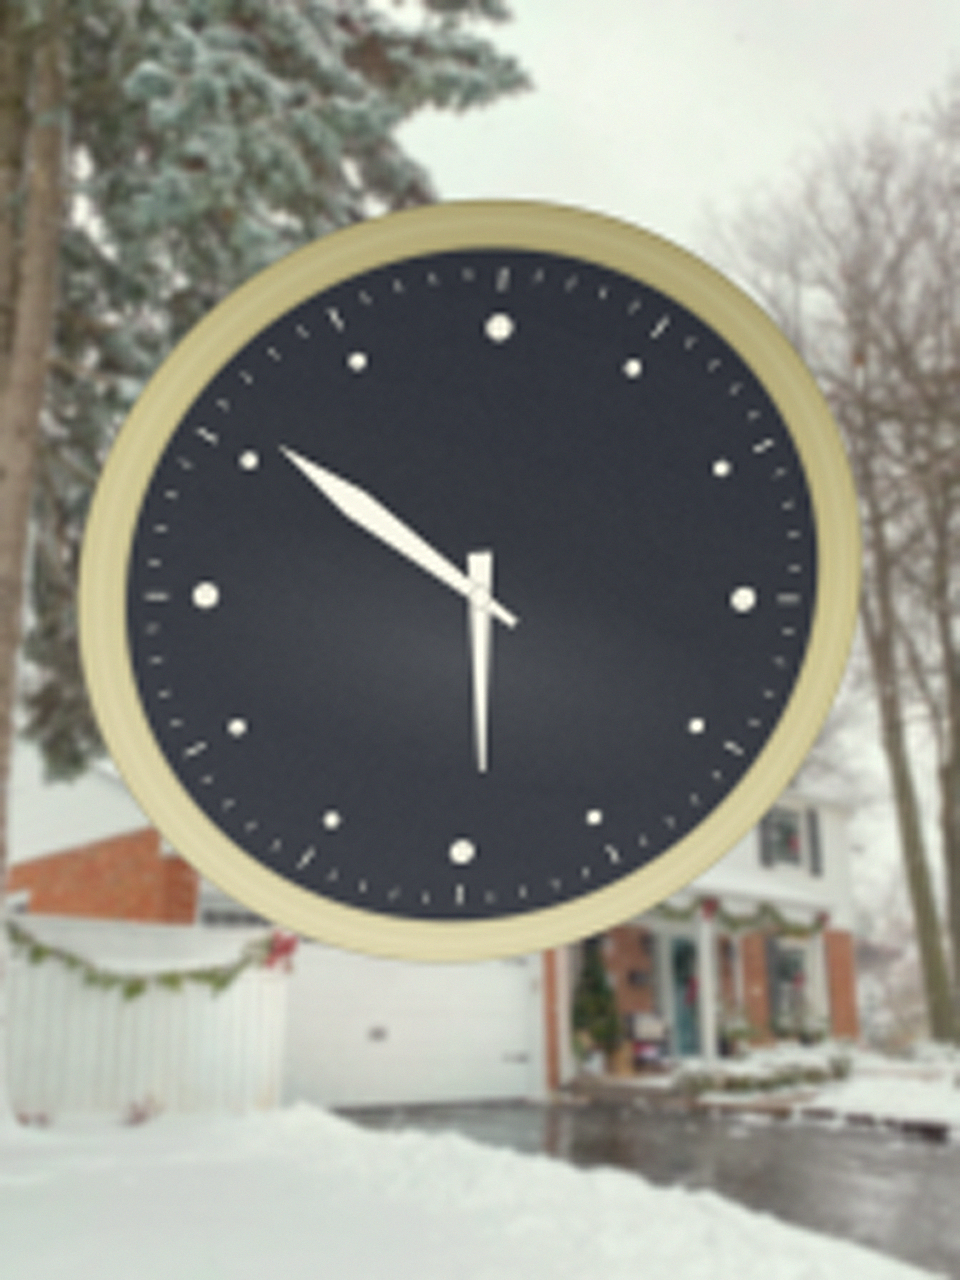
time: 5:51
